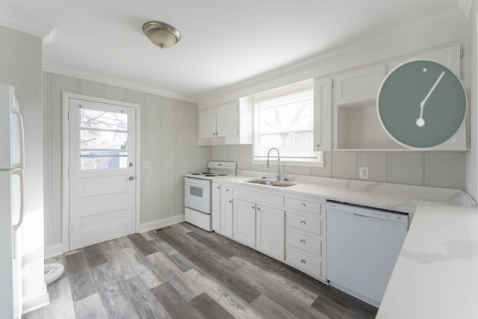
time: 6:05
